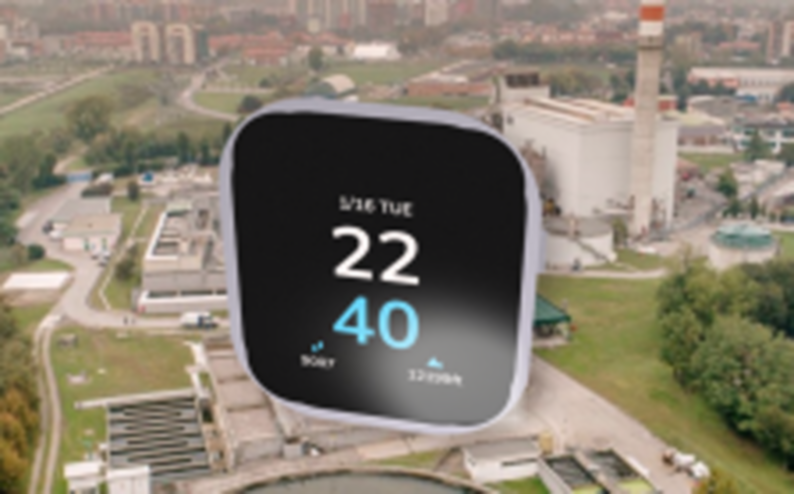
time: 22:40
